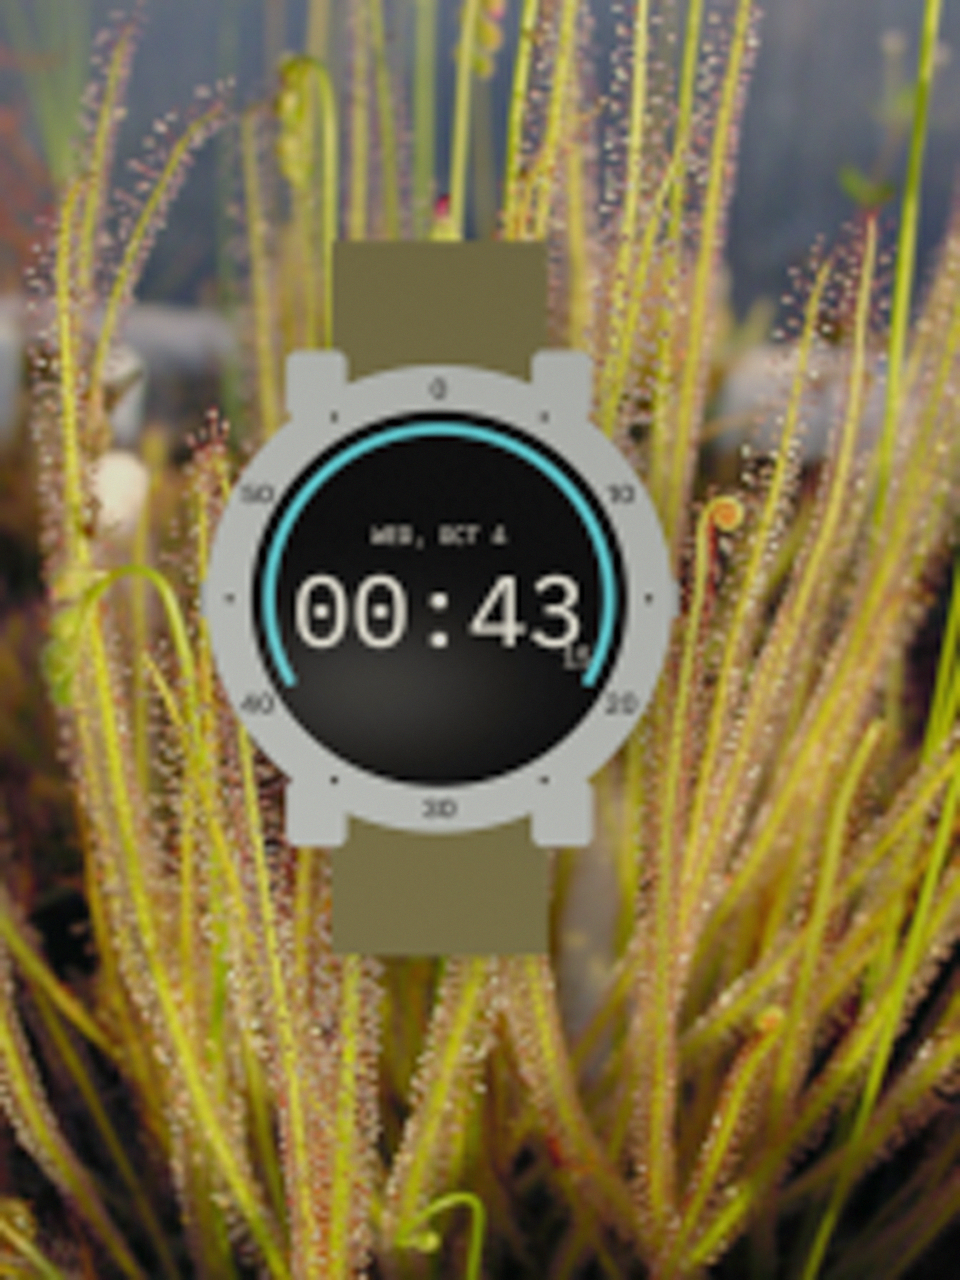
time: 0:43
